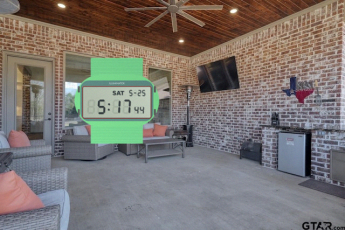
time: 5:17:44
